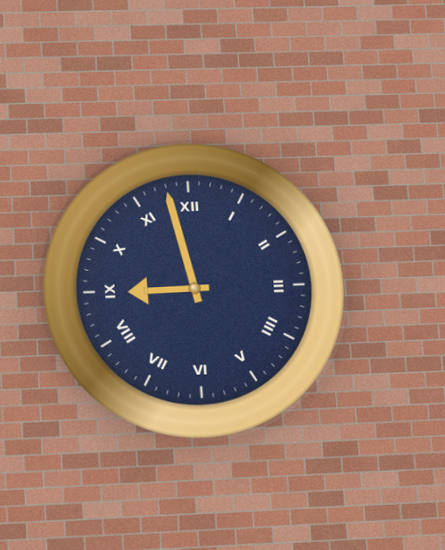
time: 8:58
